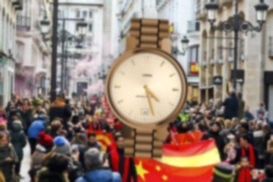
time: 4:27
